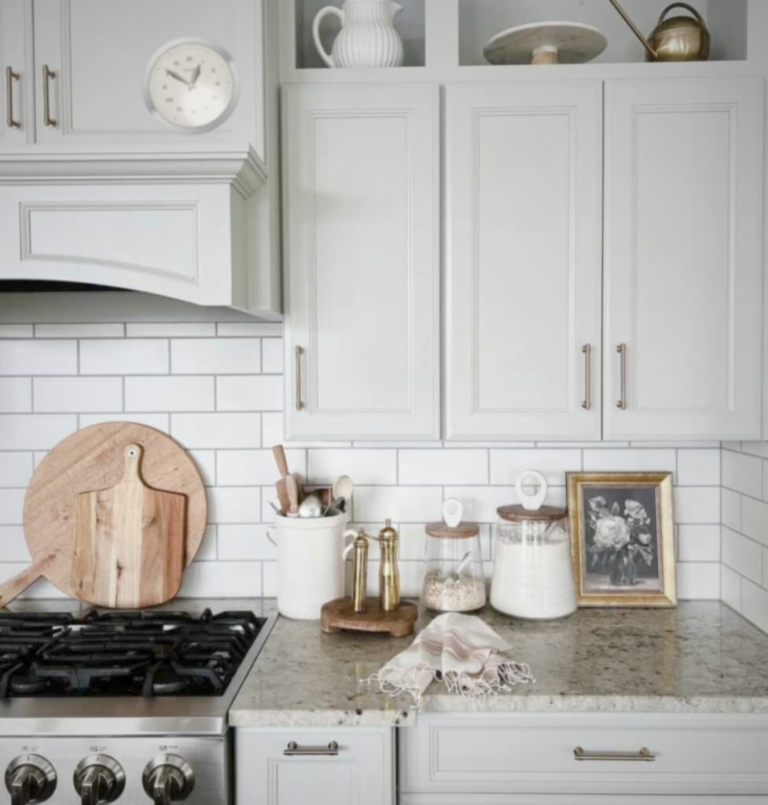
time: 12:51
